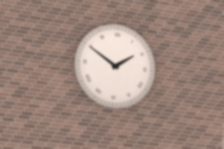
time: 1:50
